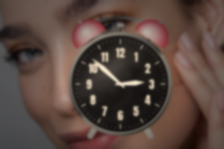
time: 2:52
